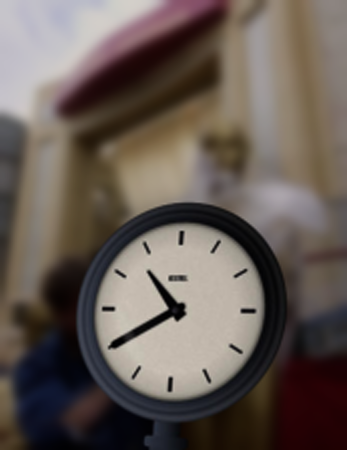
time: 10:40
